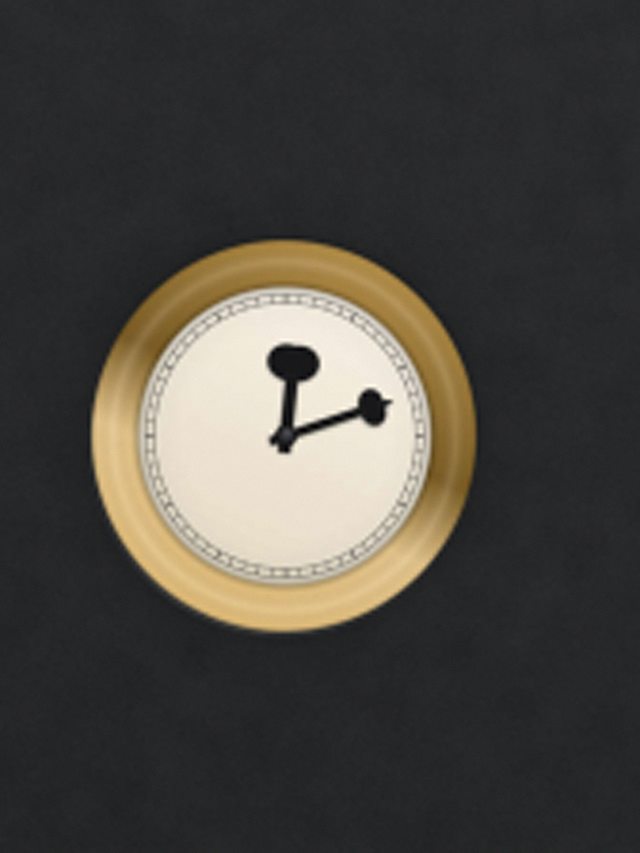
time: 12:12
